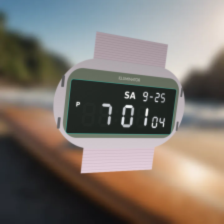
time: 7:01:04
